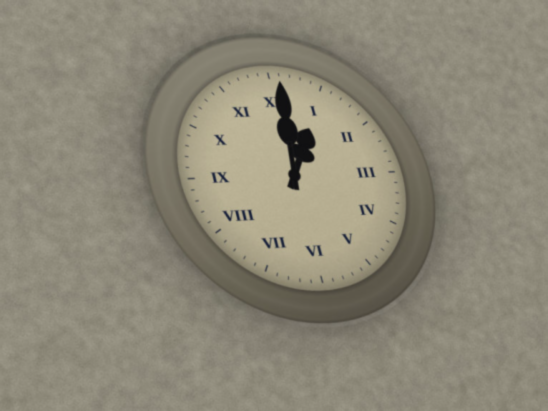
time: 1:01
